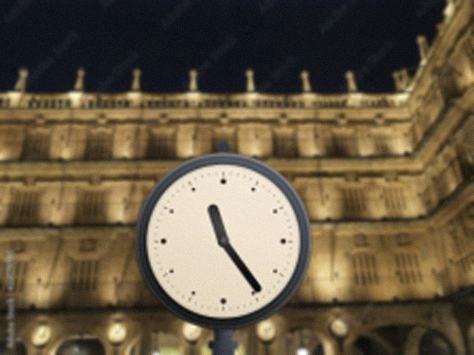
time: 11:24
